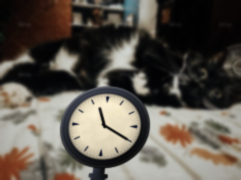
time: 11:20
